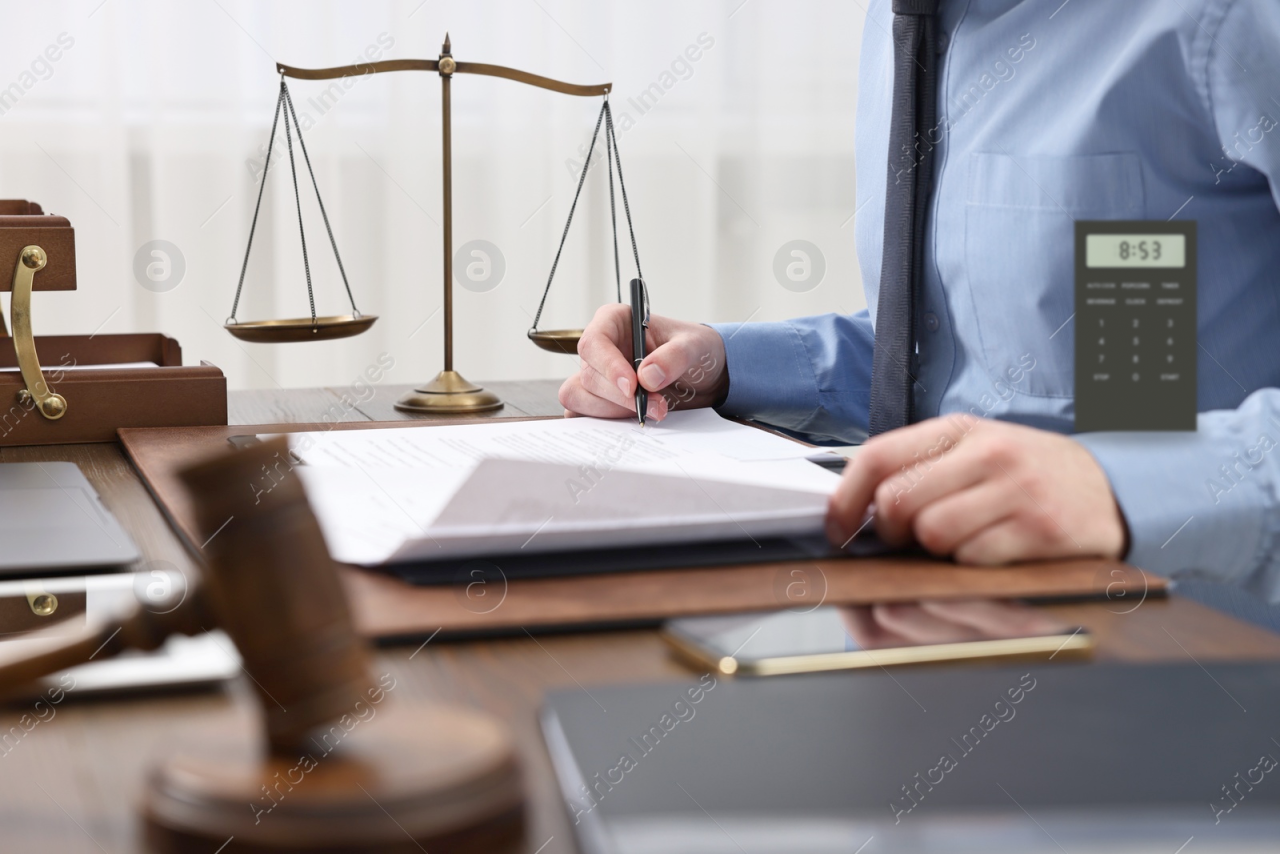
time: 8:53
